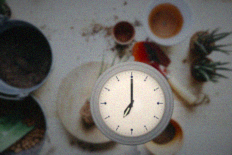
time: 7:00
